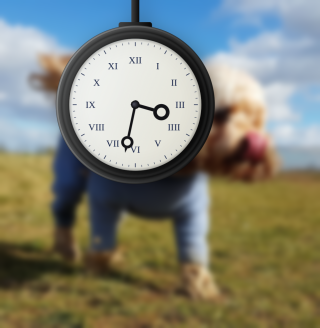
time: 3:32
